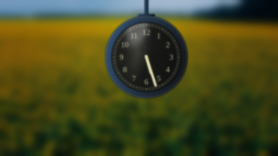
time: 5:27
